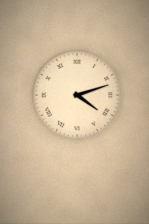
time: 4:12
